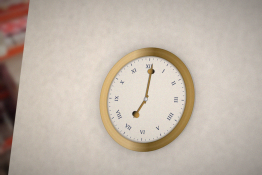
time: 7:01
